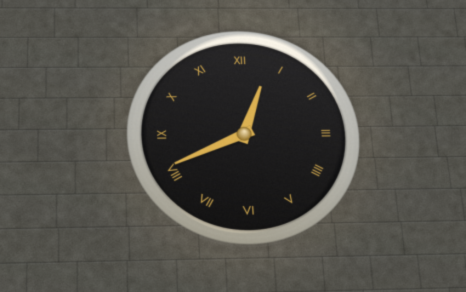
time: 12:41
